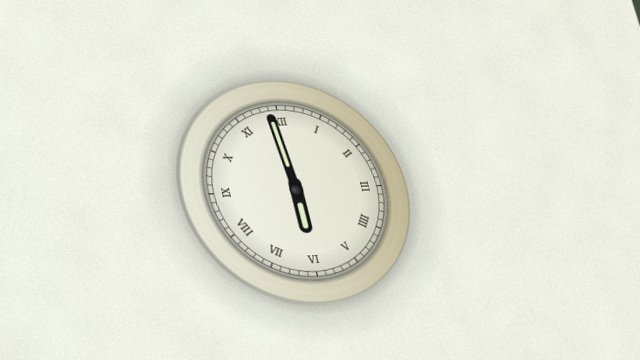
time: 5:59
